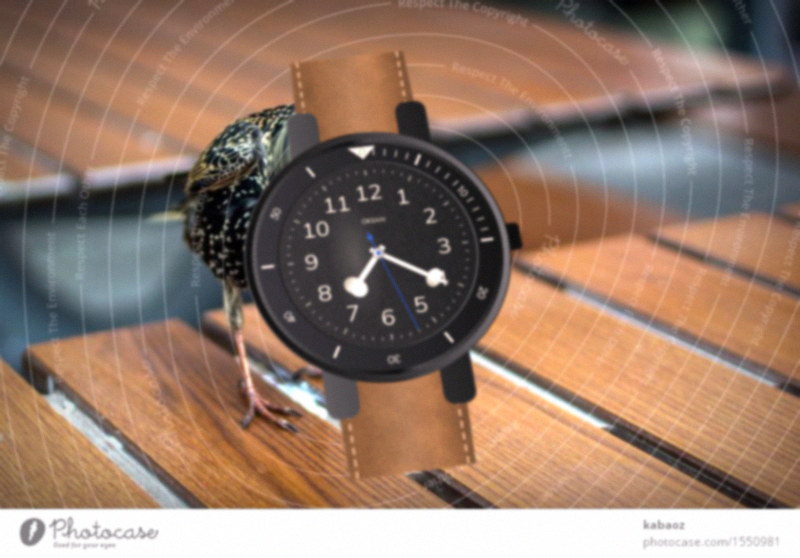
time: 7:20:27
